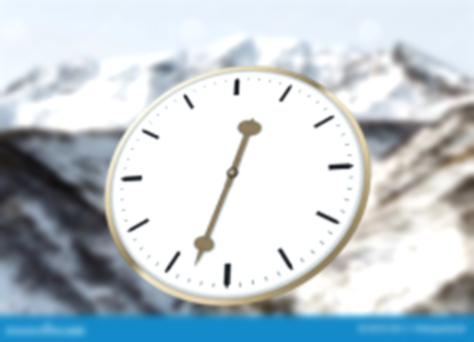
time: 12:33
